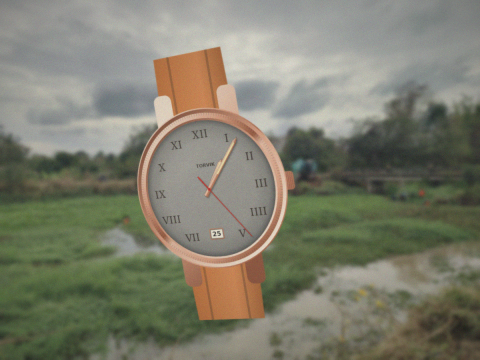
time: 1:06:24
